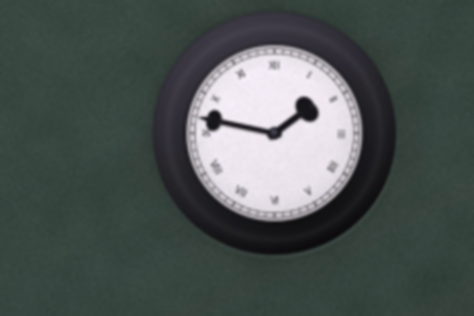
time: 1:47
